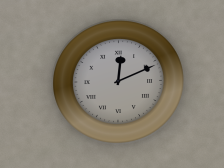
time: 12:11
